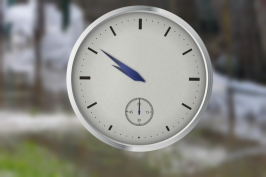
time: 9:51
